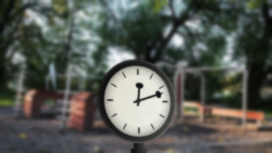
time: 12:12
